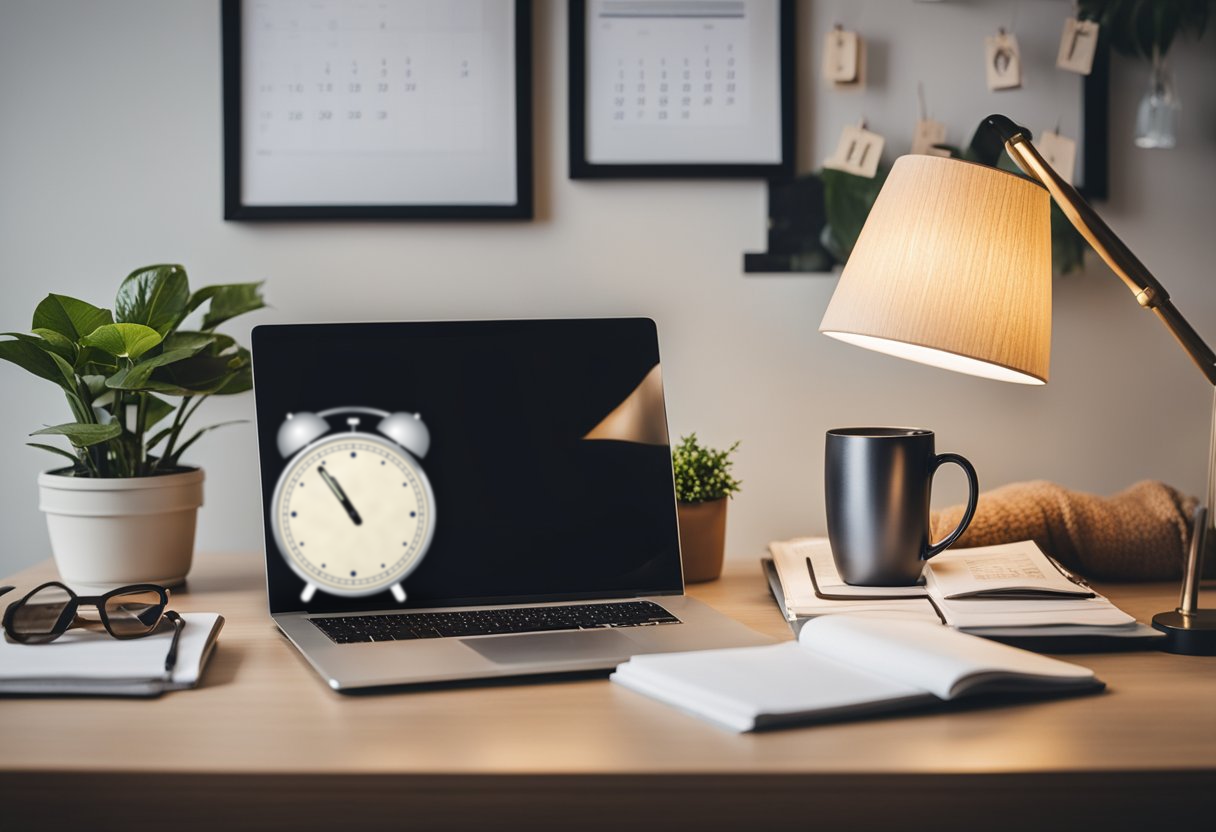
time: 10:54
